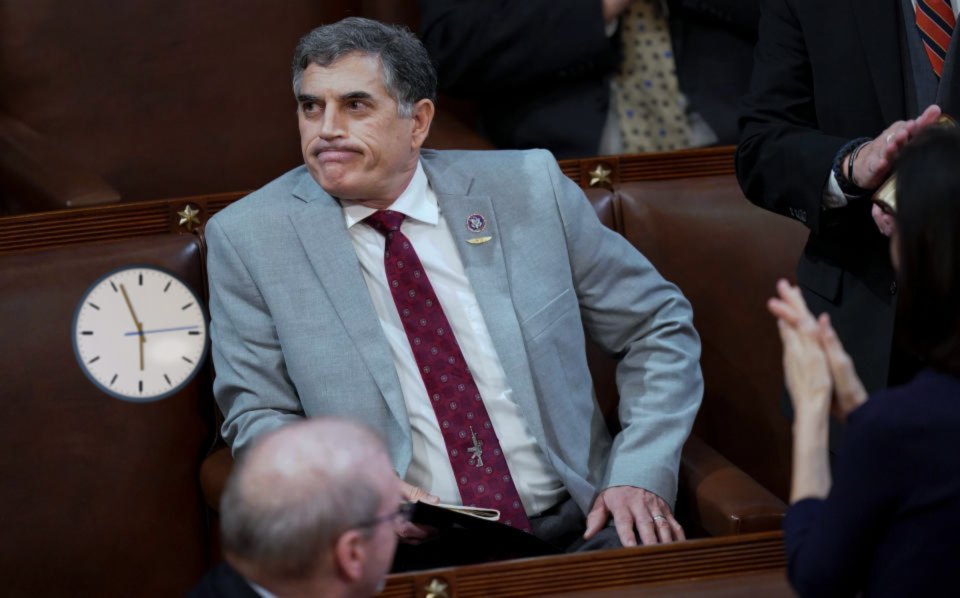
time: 5:56:14
